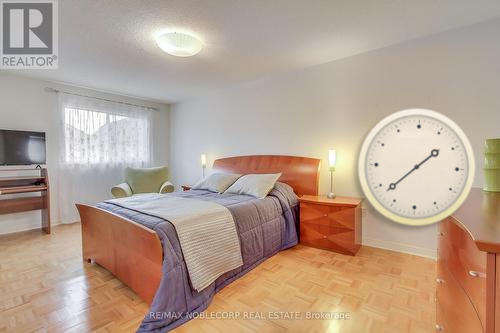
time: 1:38
